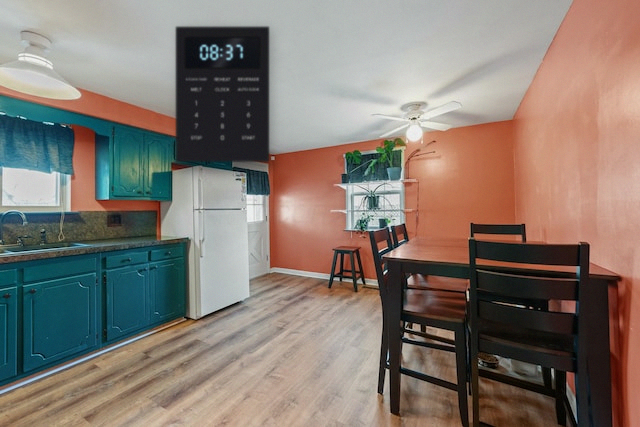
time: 8:37
